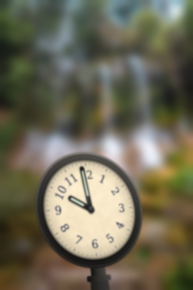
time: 9:59
